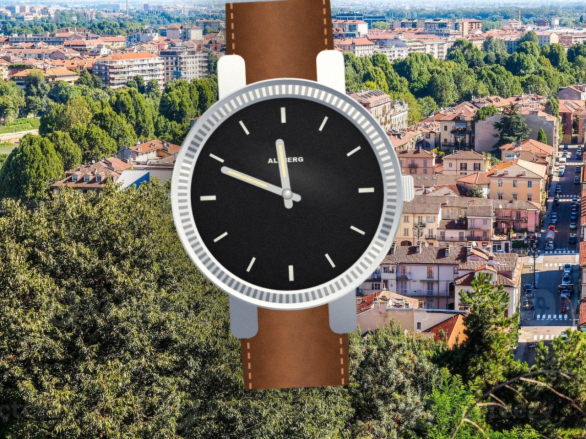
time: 11:49
